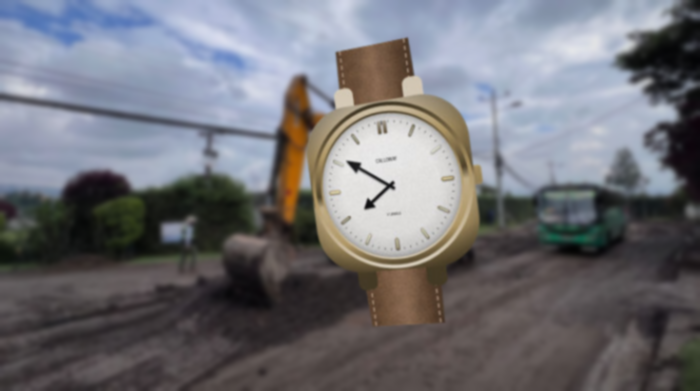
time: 7:51
